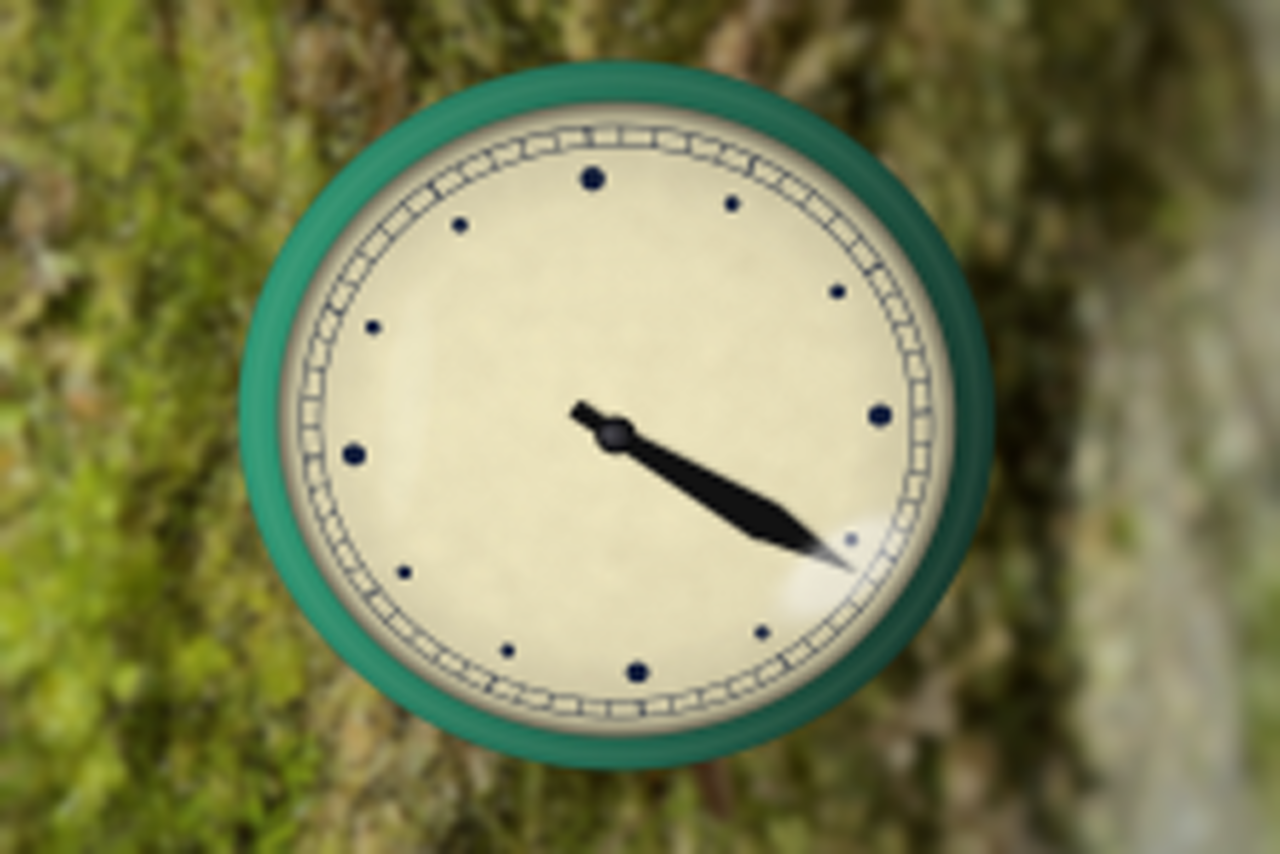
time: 4:21
